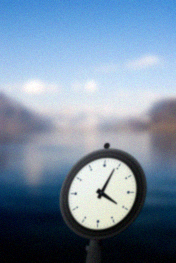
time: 4:04
